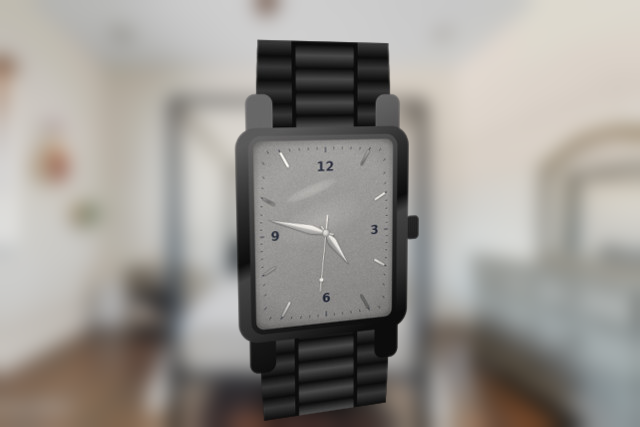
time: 4:47:31
